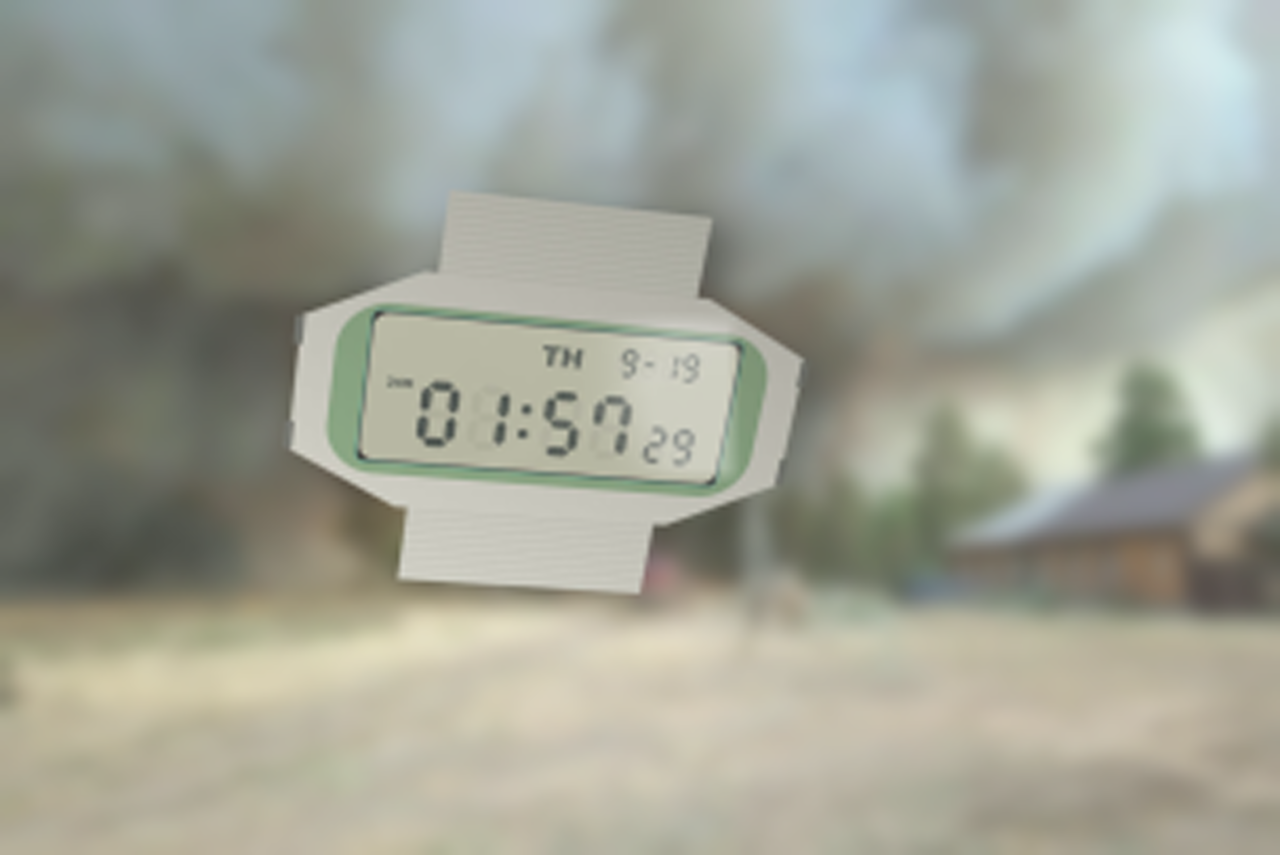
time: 1:57:29
